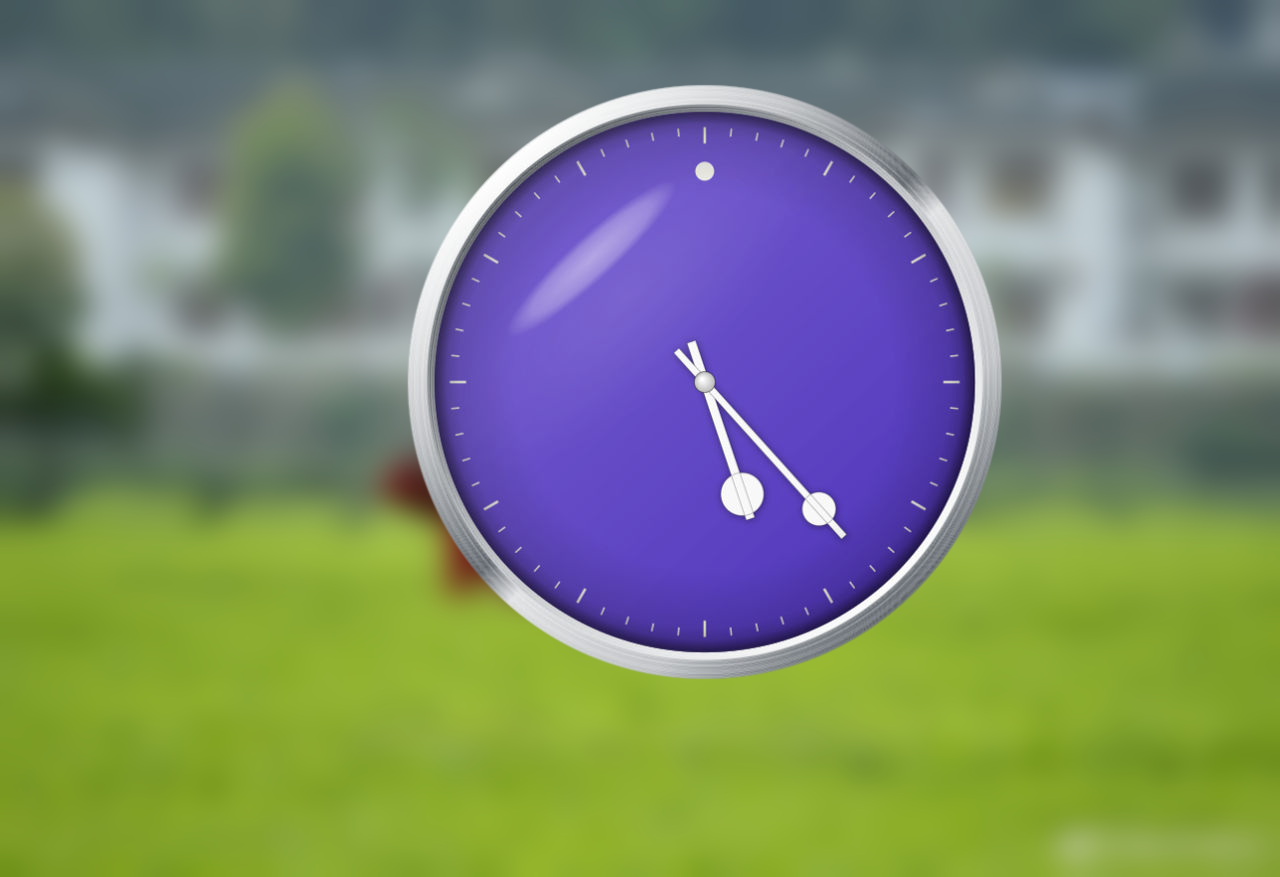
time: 5:23
